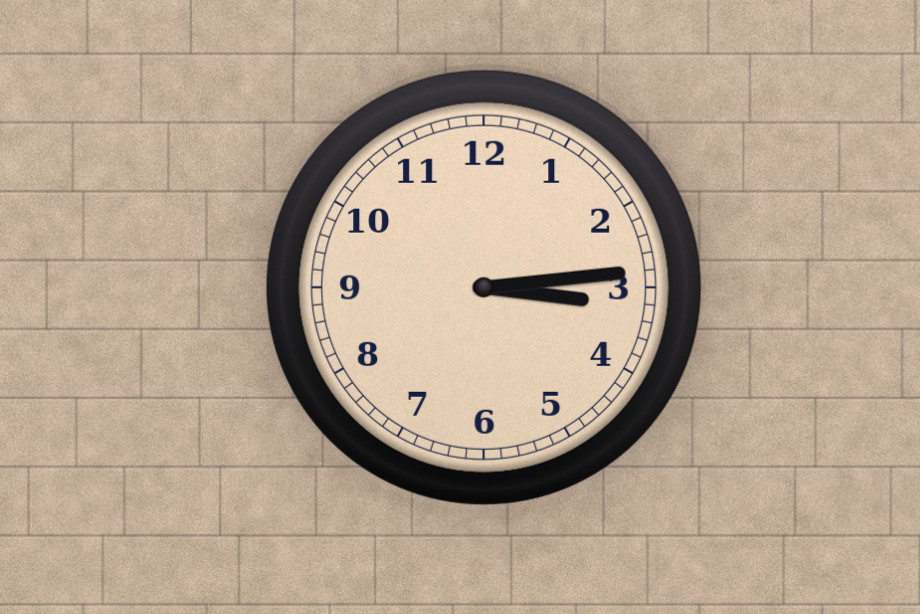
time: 3:14
